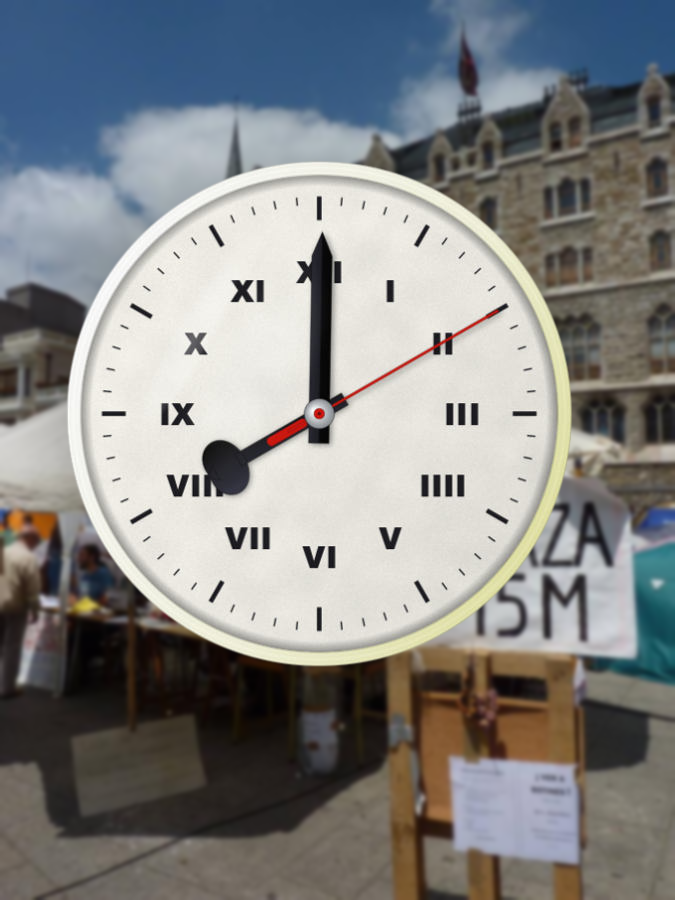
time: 8:00:10
